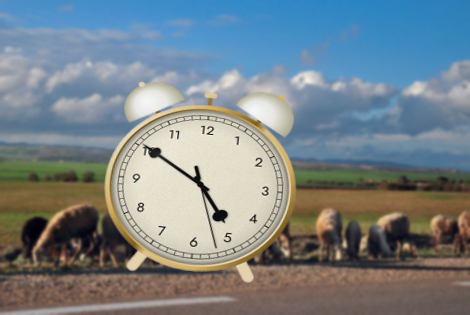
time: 4:50:27
